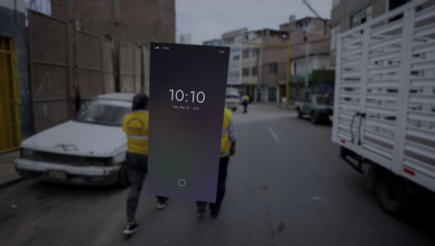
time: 10:10
